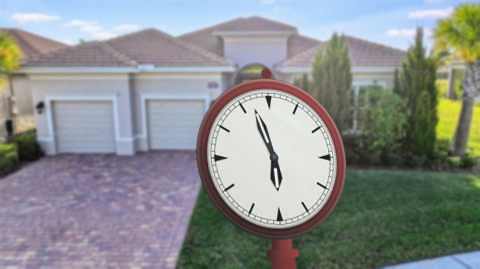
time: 5:57
